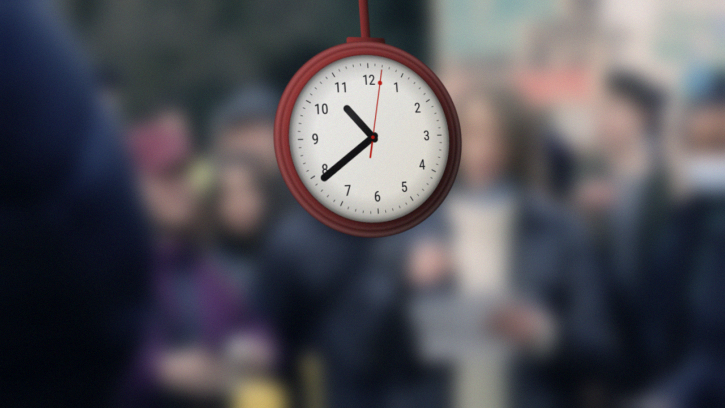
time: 10:39:02
